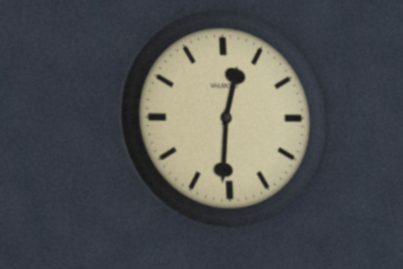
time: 12:31
